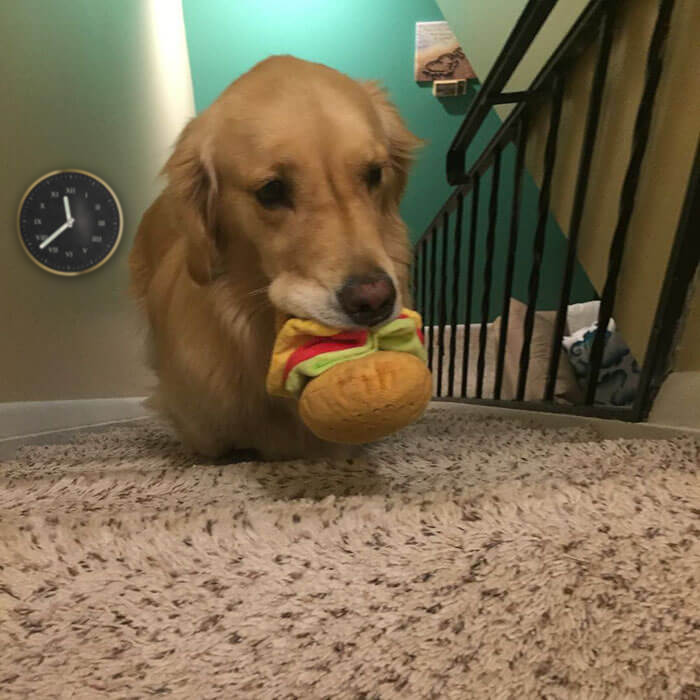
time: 11:38
